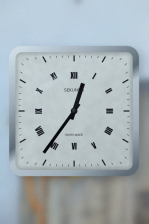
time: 12:36
